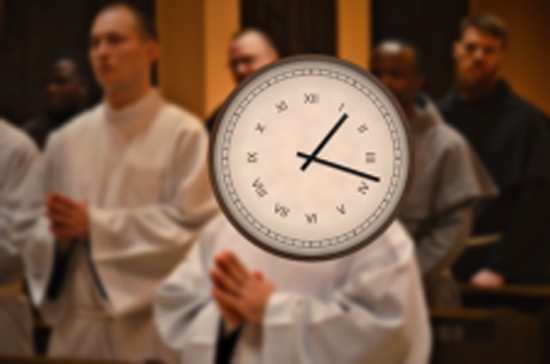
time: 1:18
